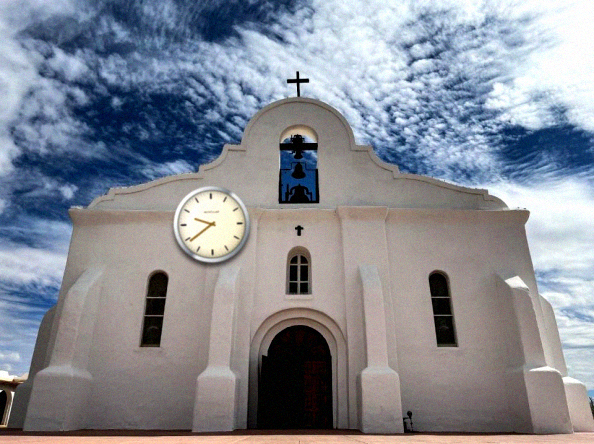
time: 9:39
